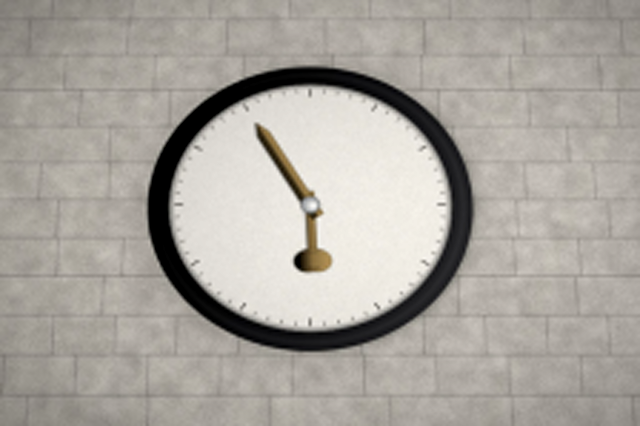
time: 5:55
